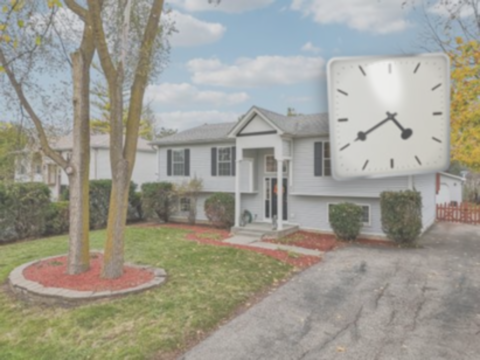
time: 4:40
